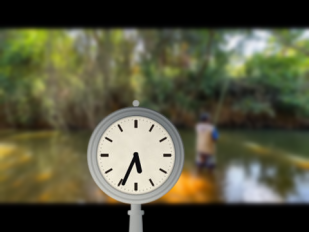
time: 5:34
